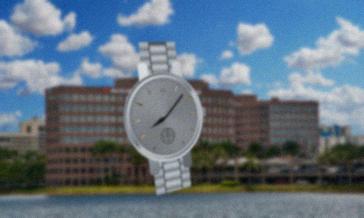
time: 8:08
